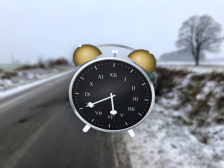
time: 5:40
